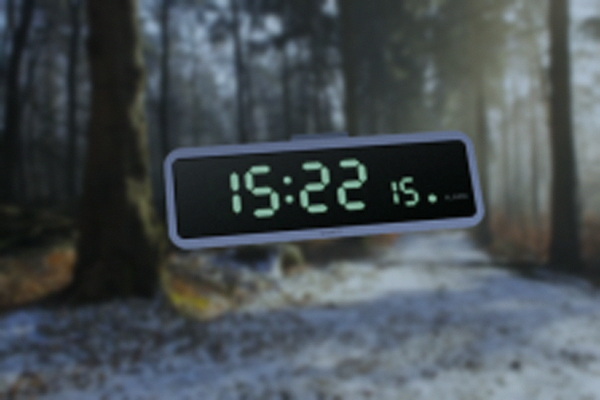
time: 15:22:15
